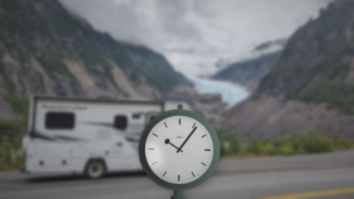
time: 10:06
